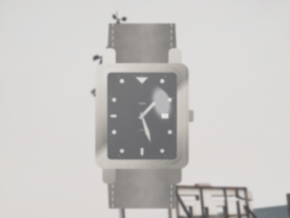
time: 1:27
